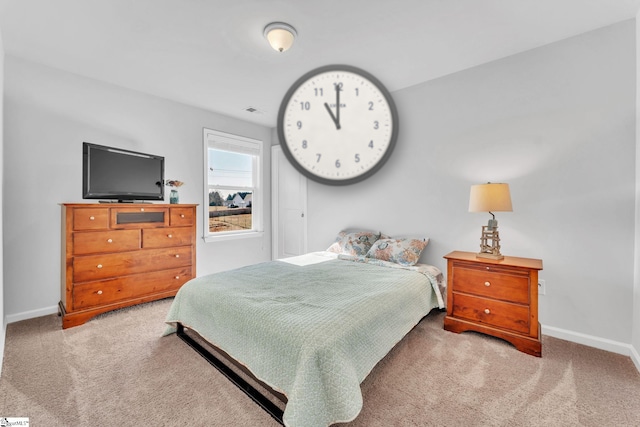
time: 11:00
